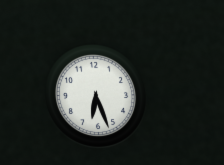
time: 6:27
